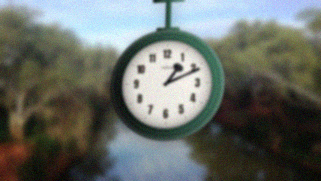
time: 1:11
